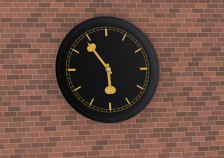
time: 5:54
